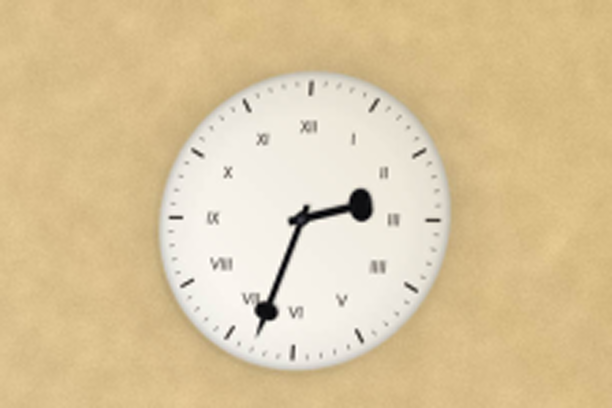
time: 2:33
